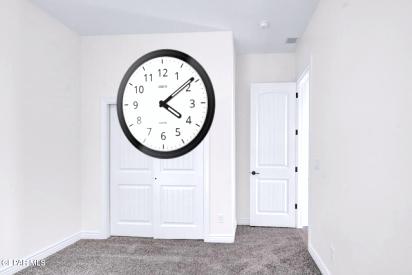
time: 4:09
